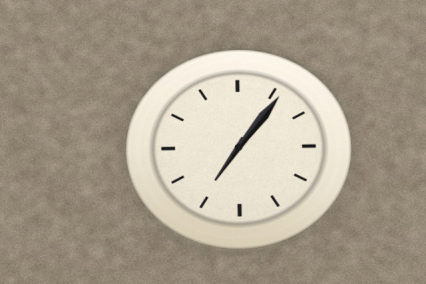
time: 7:06
